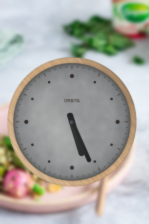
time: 5:26
